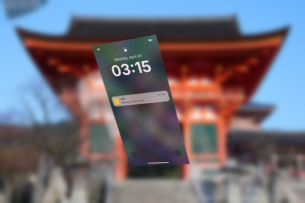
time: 3:15
